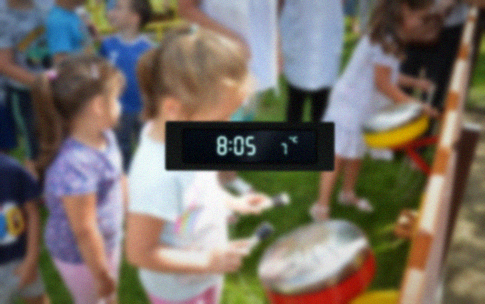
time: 8:05
